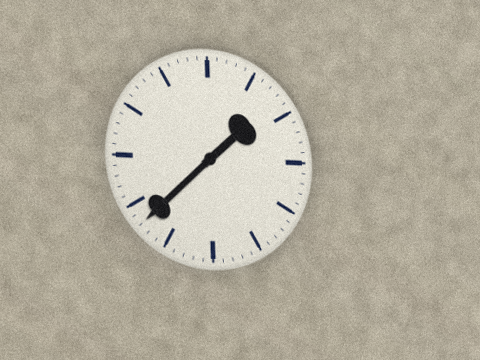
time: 1:38
